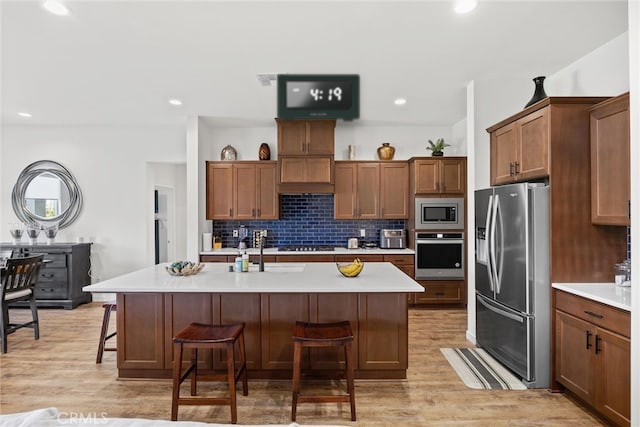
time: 4:19
